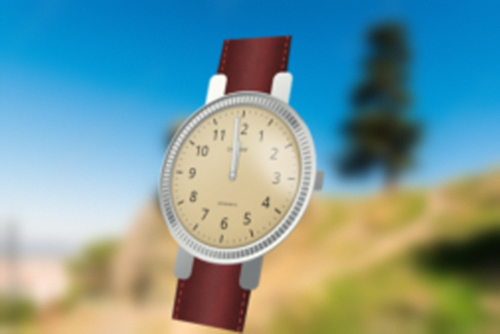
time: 11:59
